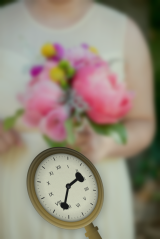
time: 2:37
